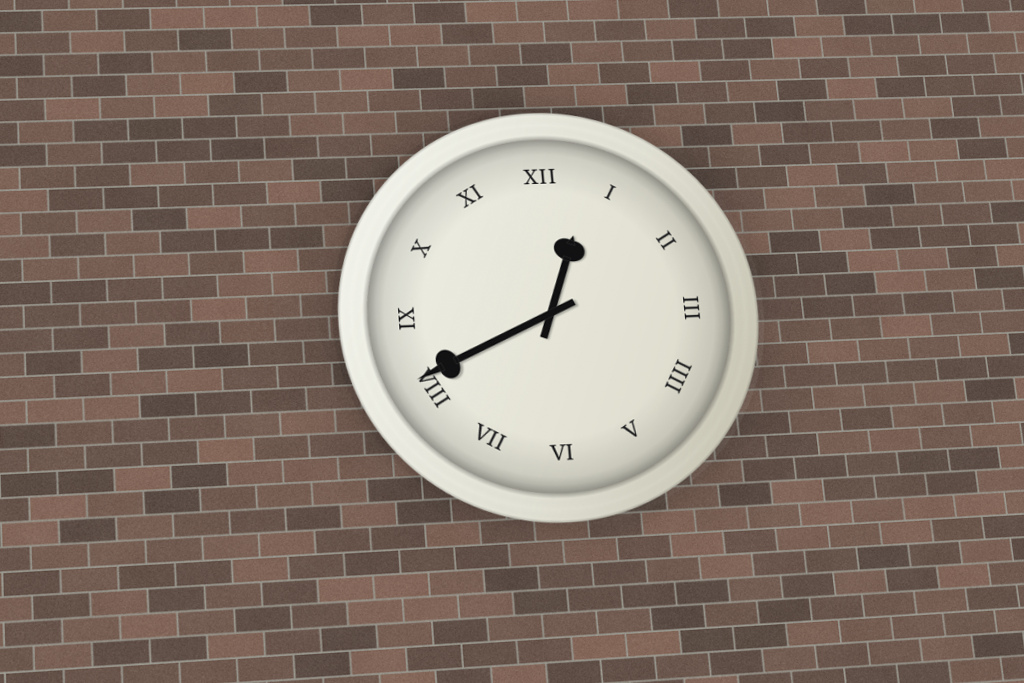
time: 12:41
